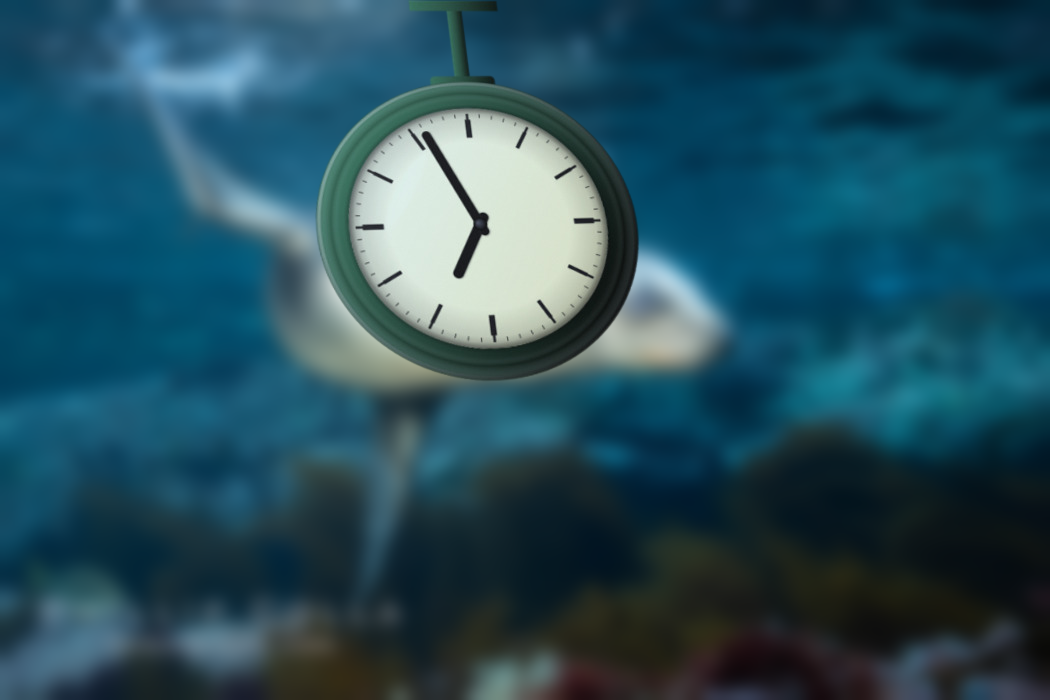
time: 6:56
